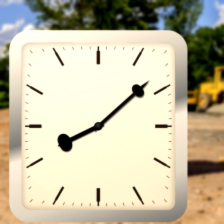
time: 8:08
